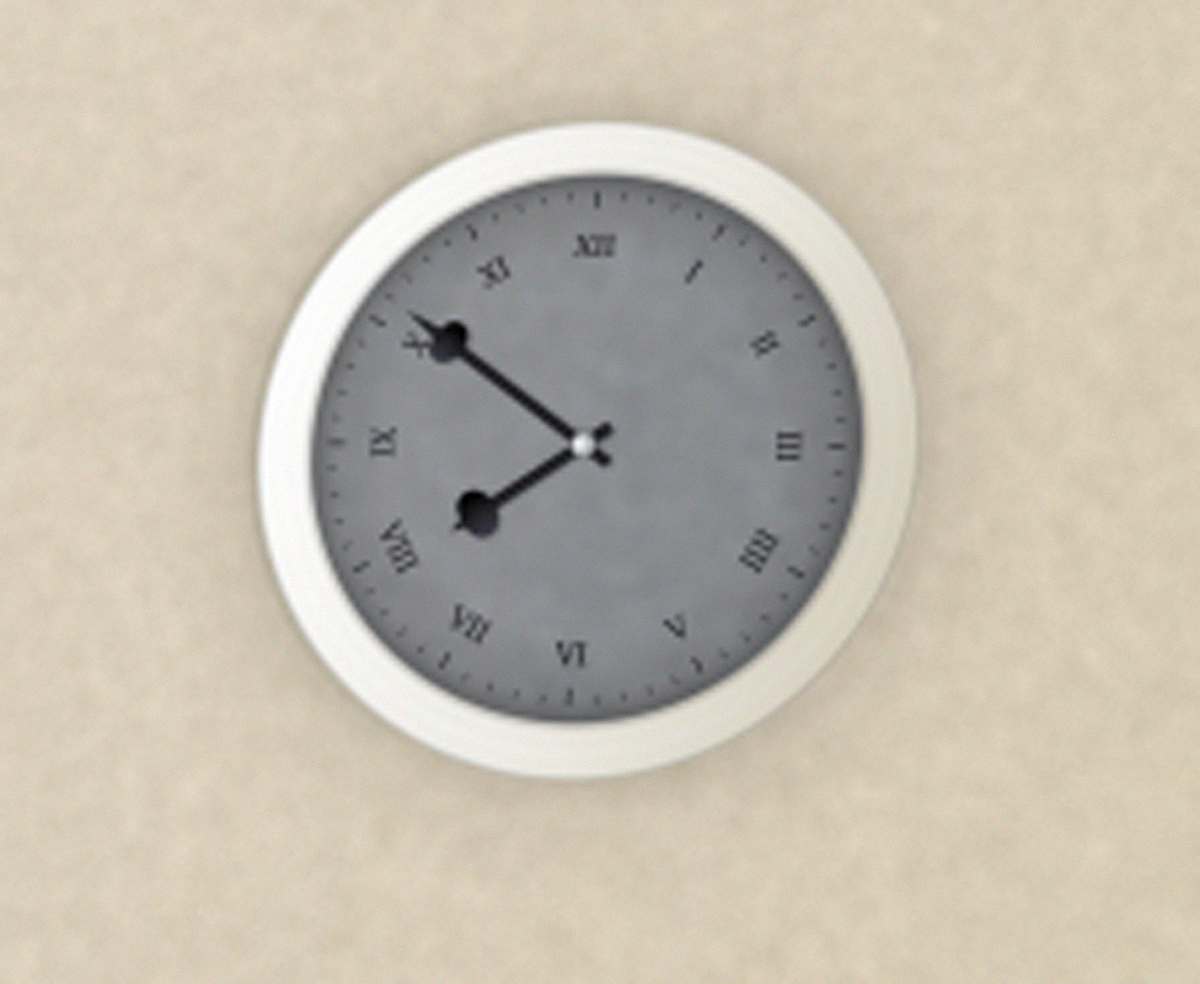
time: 7:51
